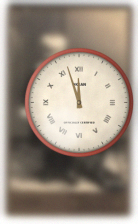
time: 11:57
